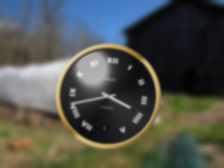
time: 3:42
